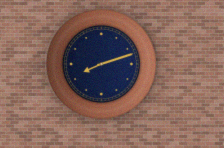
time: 8:12
